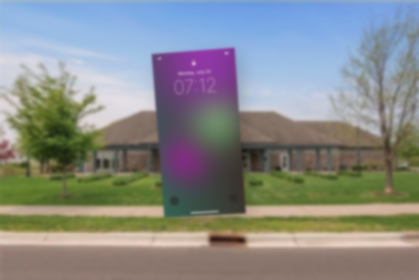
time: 7:12
